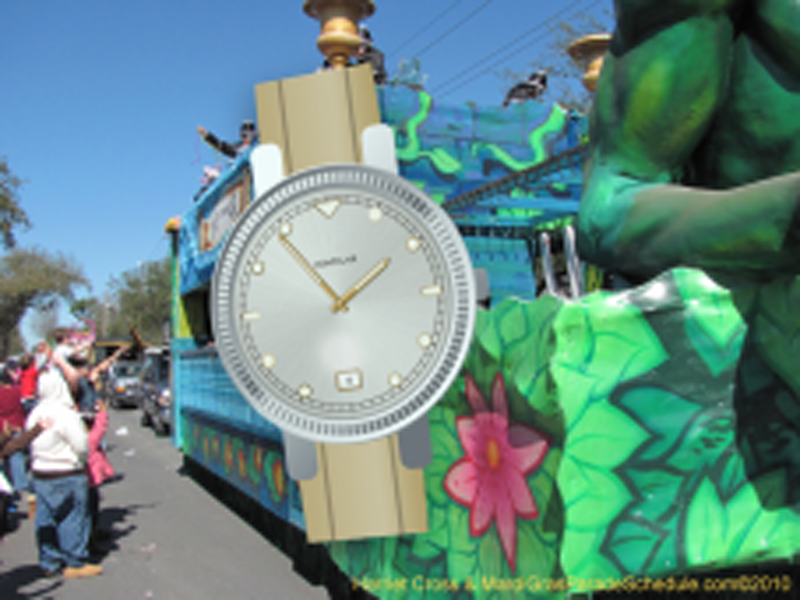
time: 1:54
